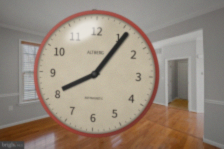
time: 8:06
